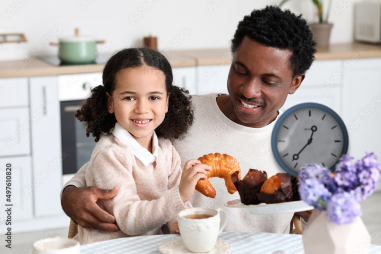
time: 12:37
